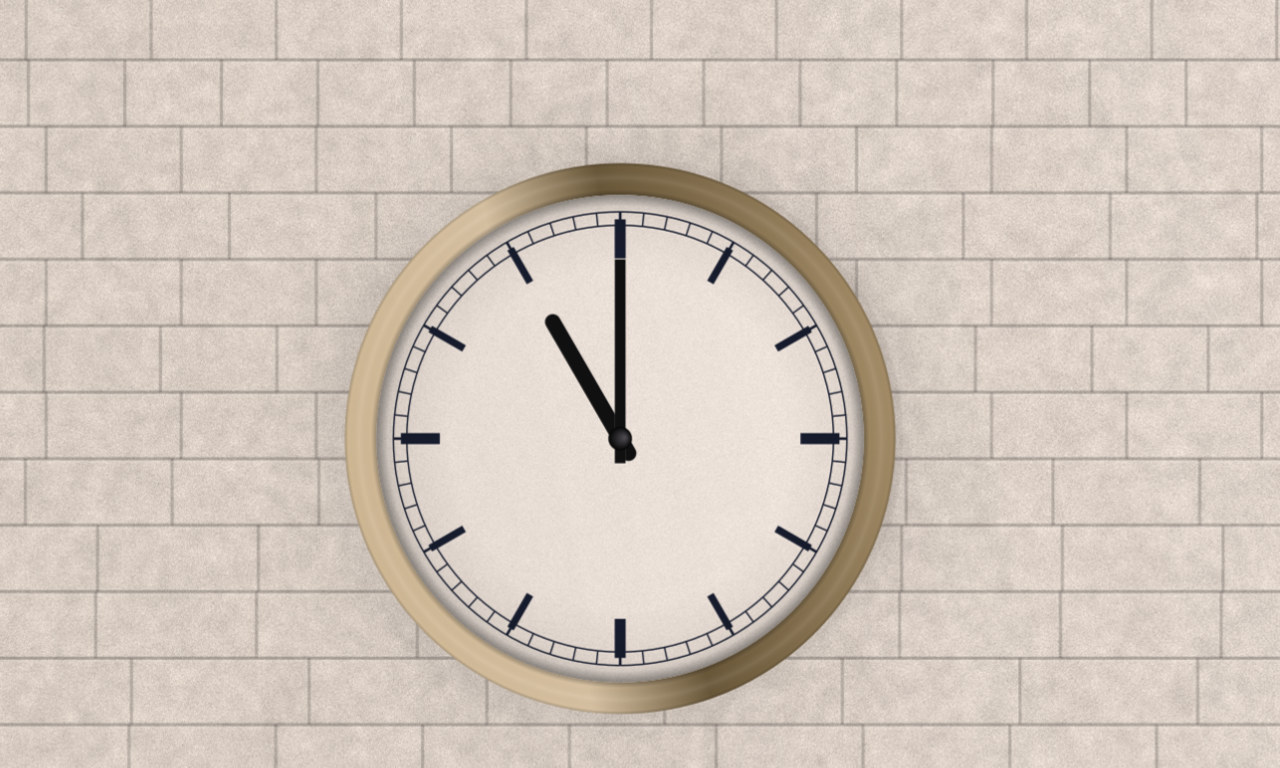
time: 11:00
